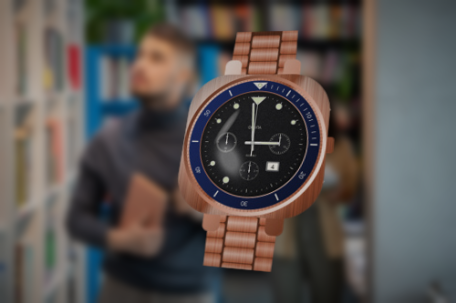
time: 2:59
